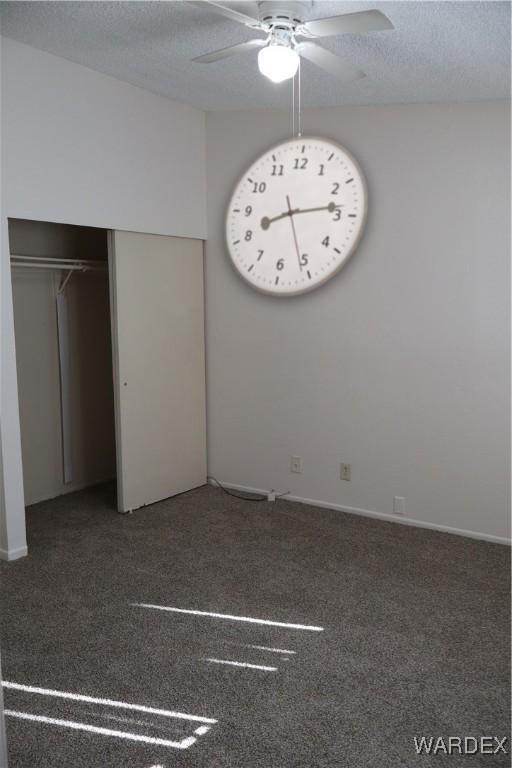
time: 8:13:26
